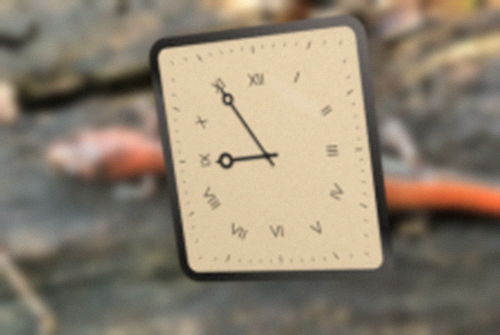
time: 8:55
